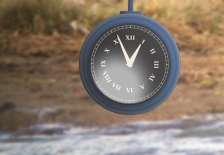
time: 12:56
